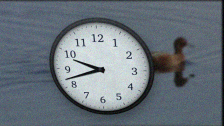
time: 9:42
